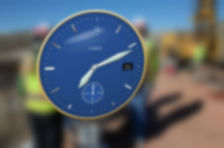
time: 7:11
